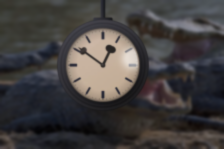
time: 12:51
